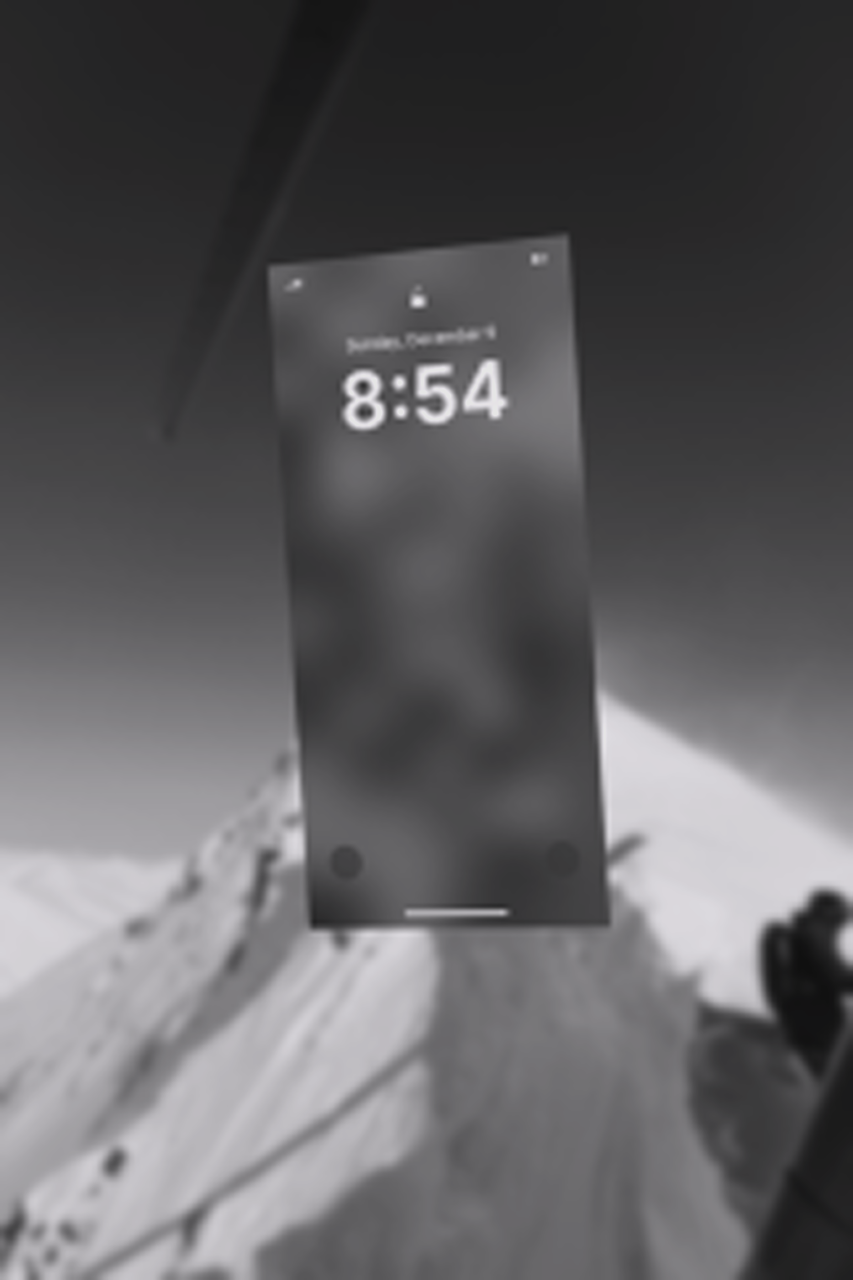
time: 8:54
